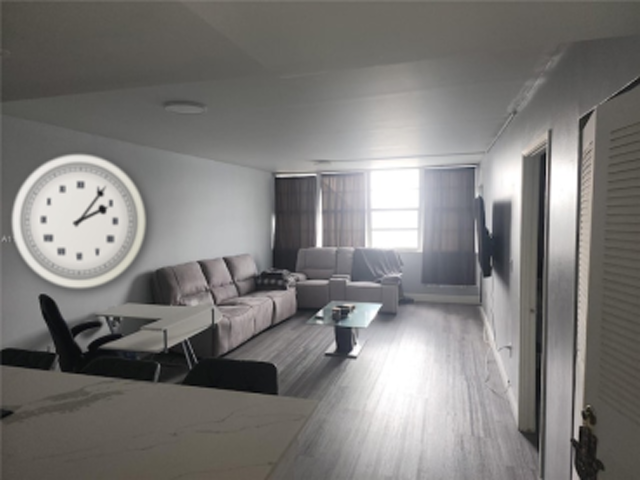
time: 2:06
